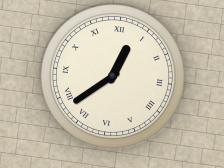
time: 12:38
